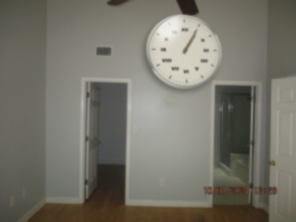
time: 1:05
